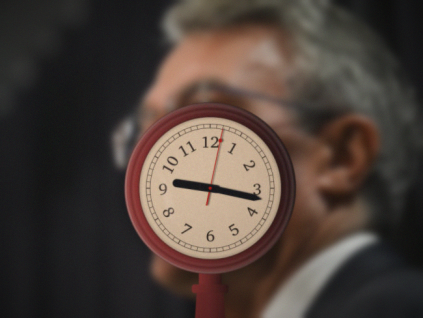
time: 9:17:02
